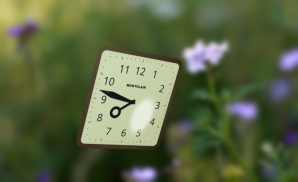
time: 7:47
